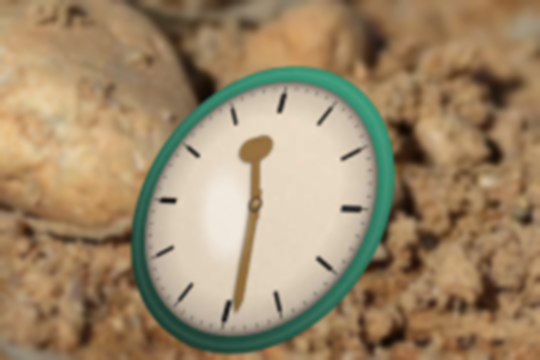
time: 11:29
